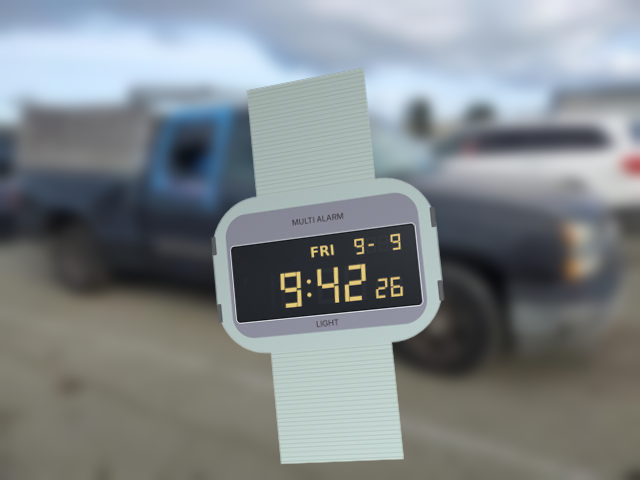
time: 9:42:26
